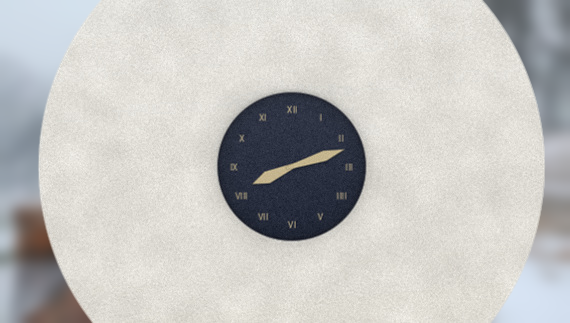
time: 8:12
